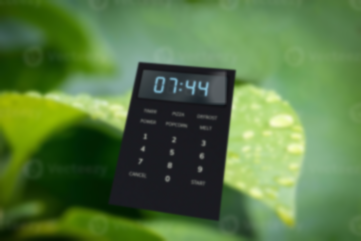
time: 7:44
